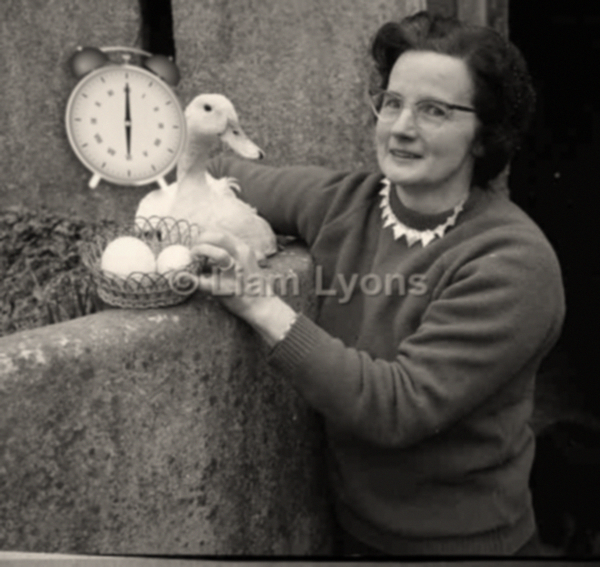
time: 6:00
